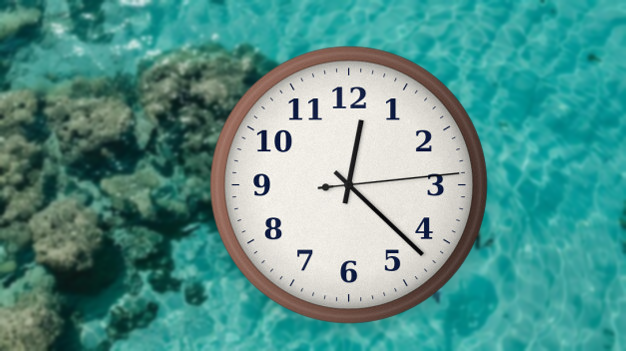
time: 12:22:14
